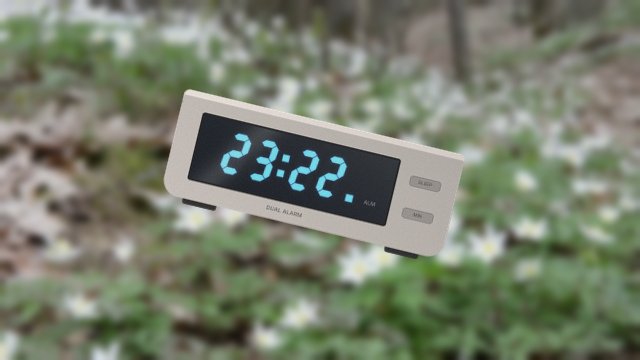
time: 23:22
